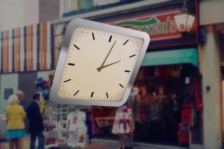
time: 2:02
